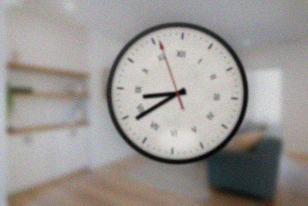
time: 8:38:56
